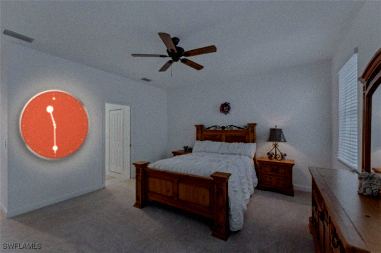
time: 11:30
